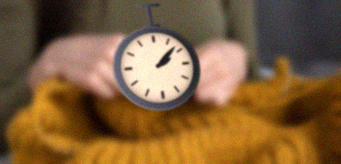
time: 2:08
